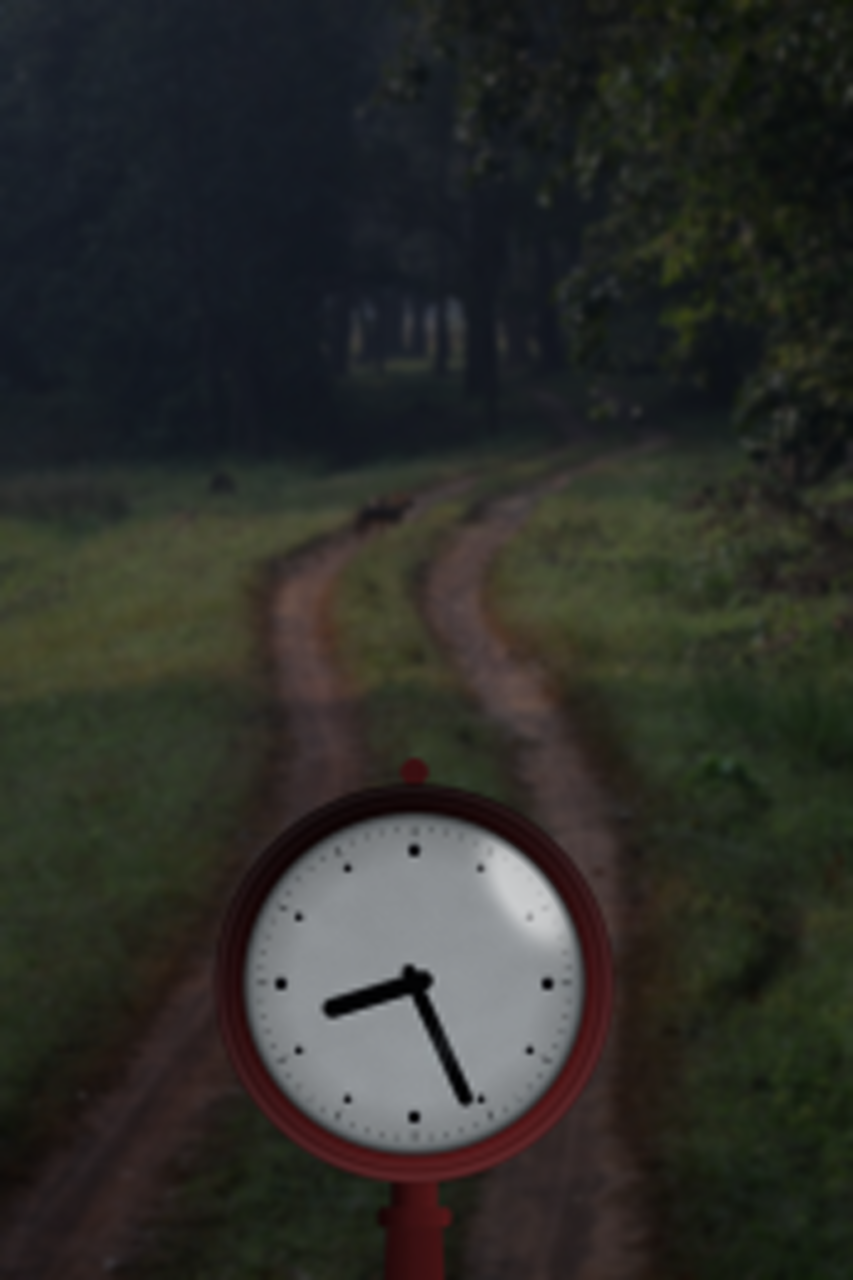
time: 8:26
